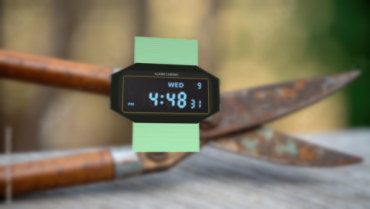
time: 4:48:31
